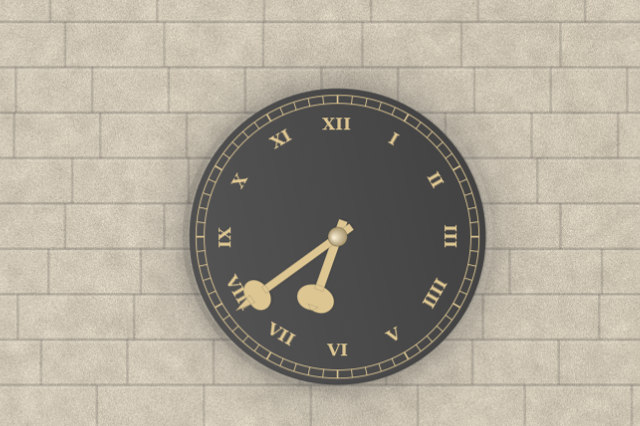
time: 6:39
